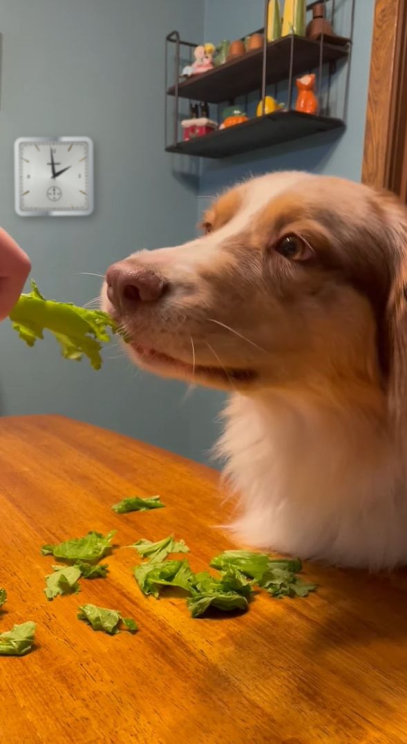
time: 1:59
